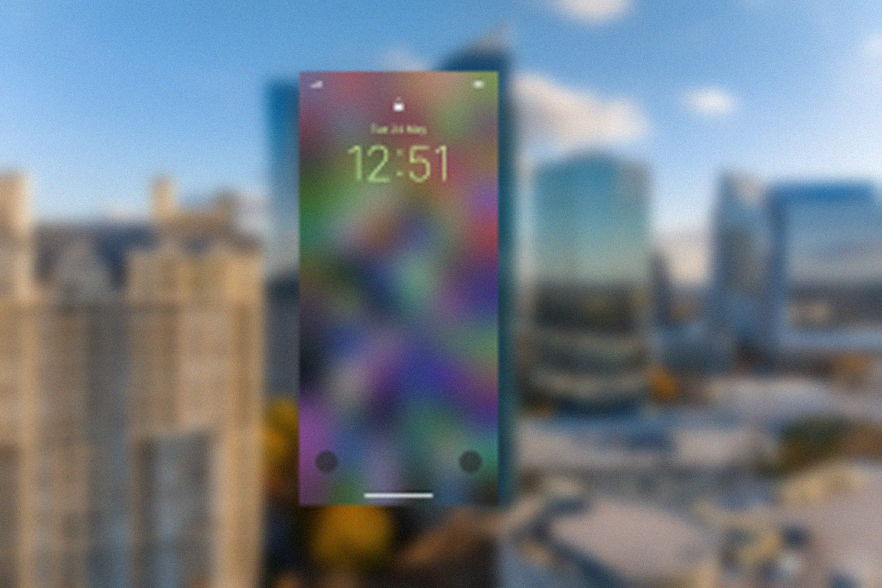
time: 12:51
